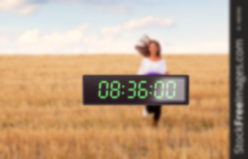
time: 8:36:00
